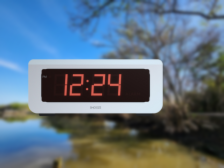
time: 12:24
